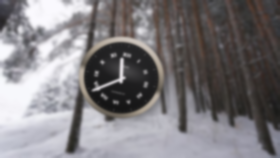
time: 11:39
